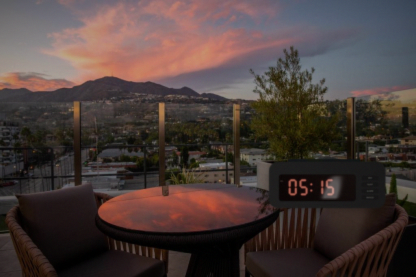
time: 5:15
